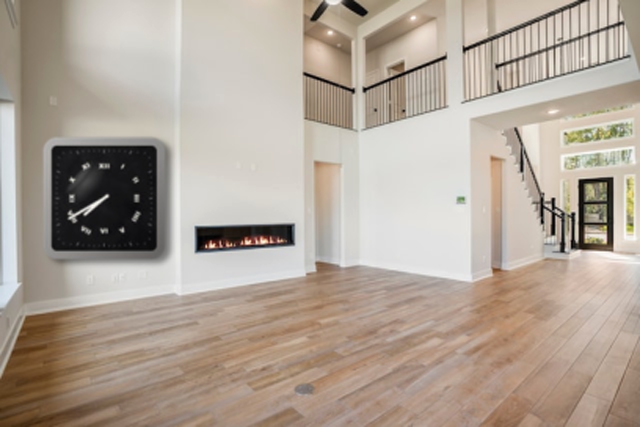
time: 7:40
